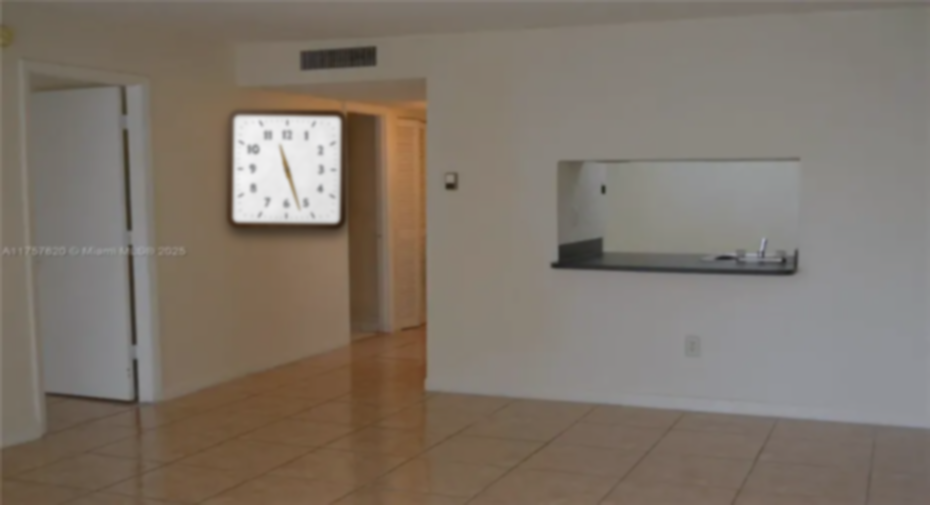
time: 11:27
